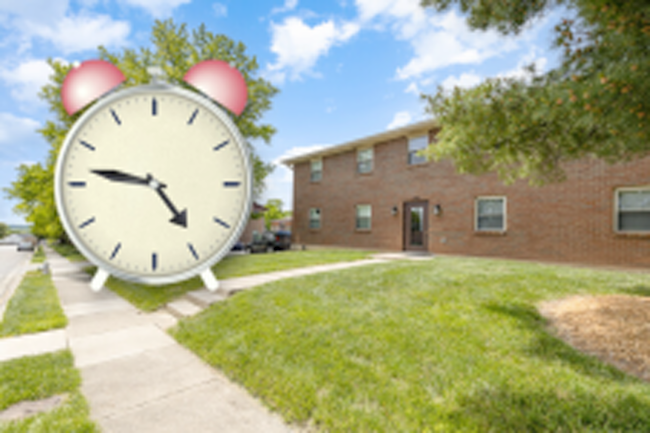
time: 4:47
